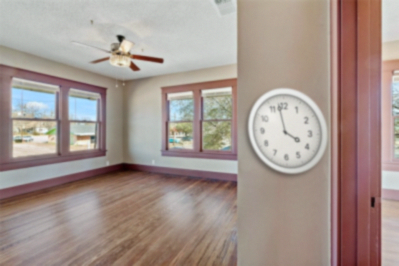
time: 3:58
